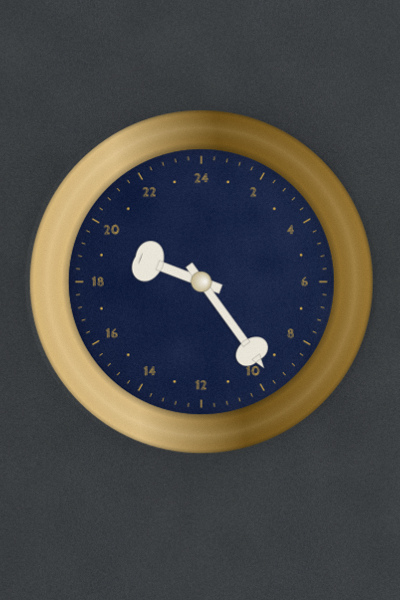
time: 19:24
